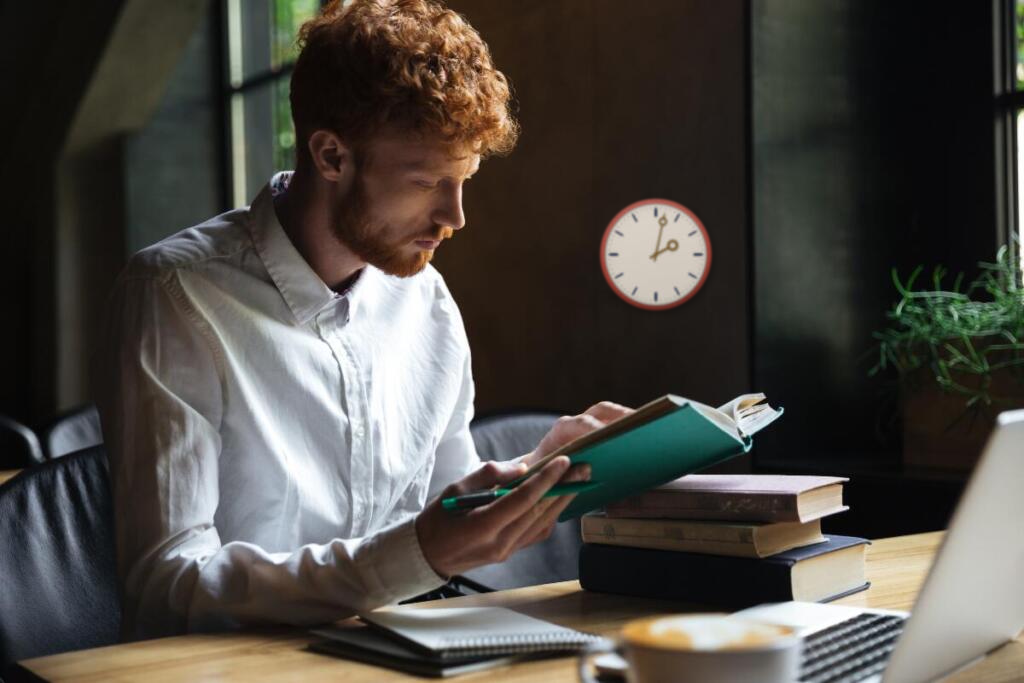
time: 2:02
